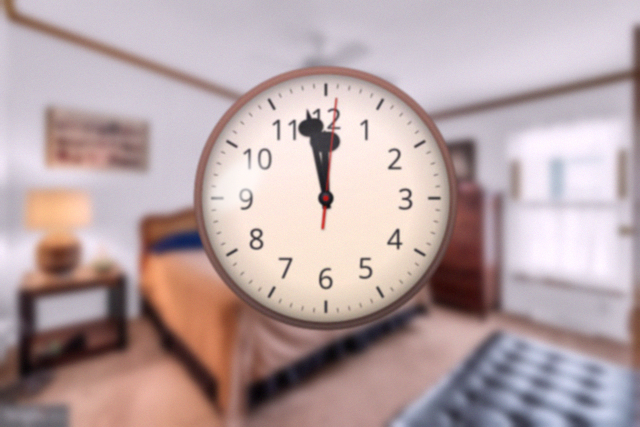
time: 11:58:01
